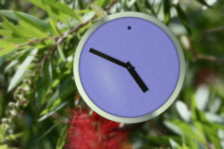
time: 4:49
